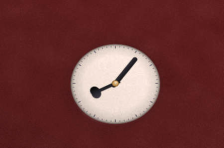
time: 8:06
